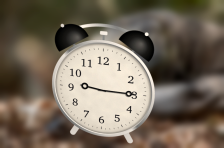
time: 9:15
